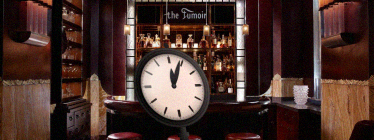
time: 12:04
